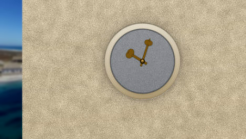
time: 10:03
